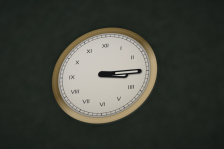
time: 3:15
